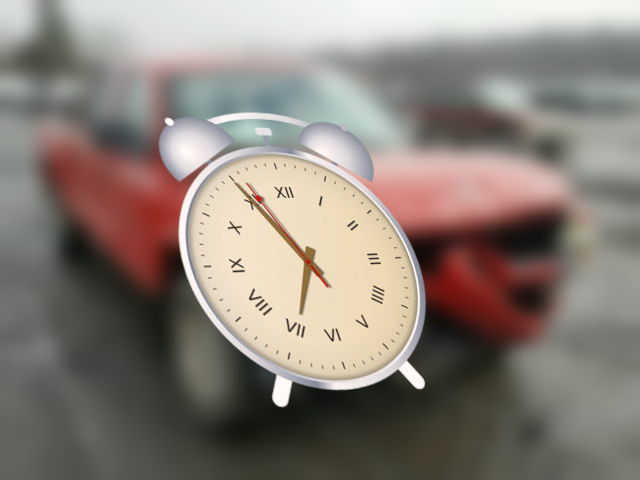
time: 6:54:56
